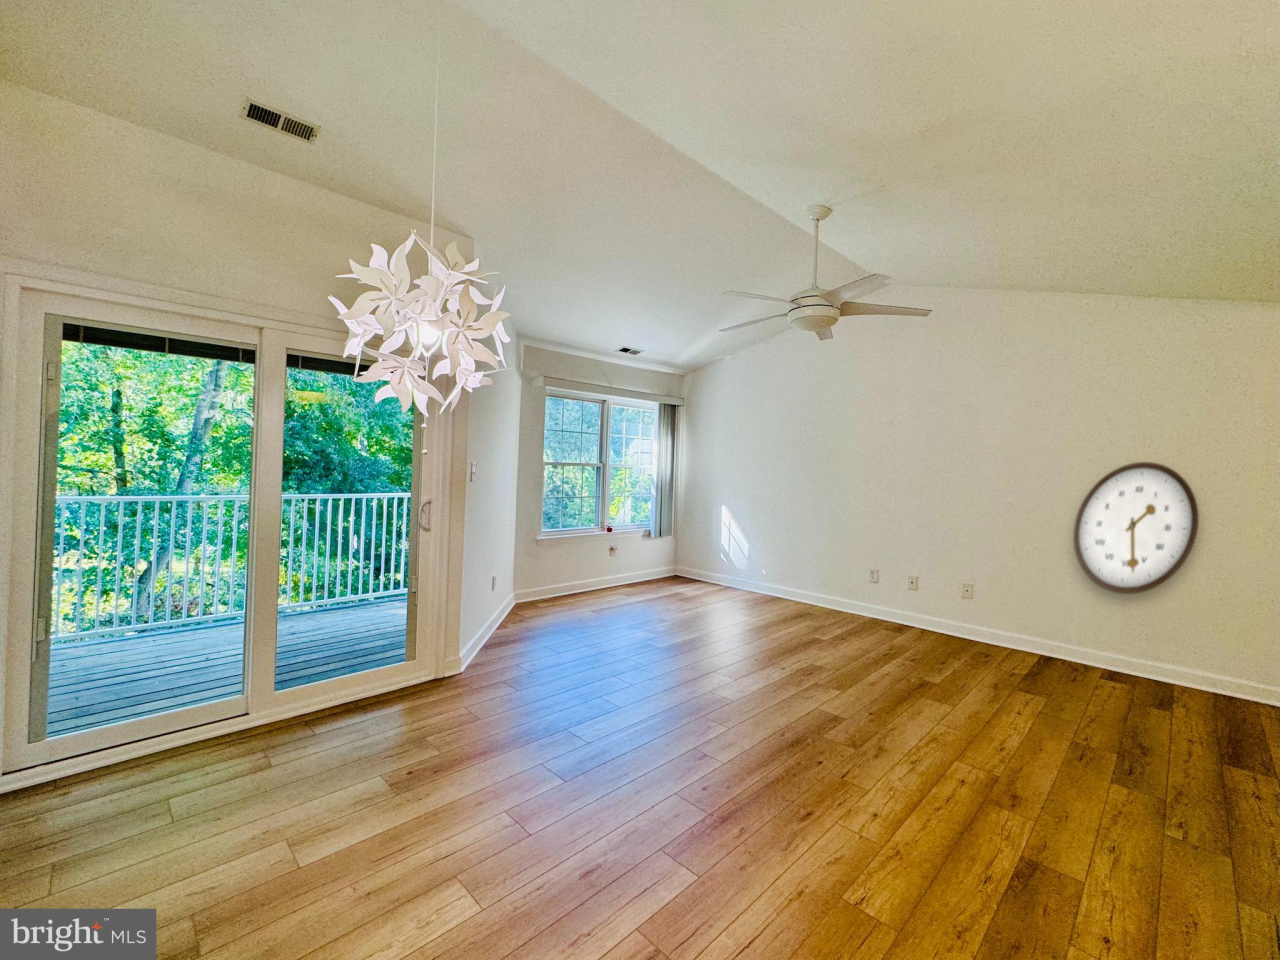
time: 1:28
